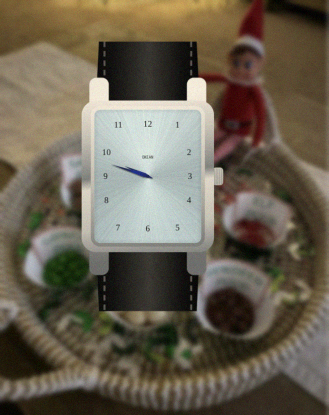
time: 9:48
